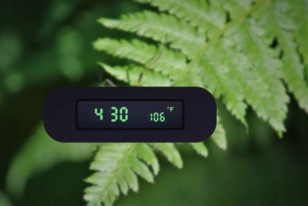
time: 4:30
